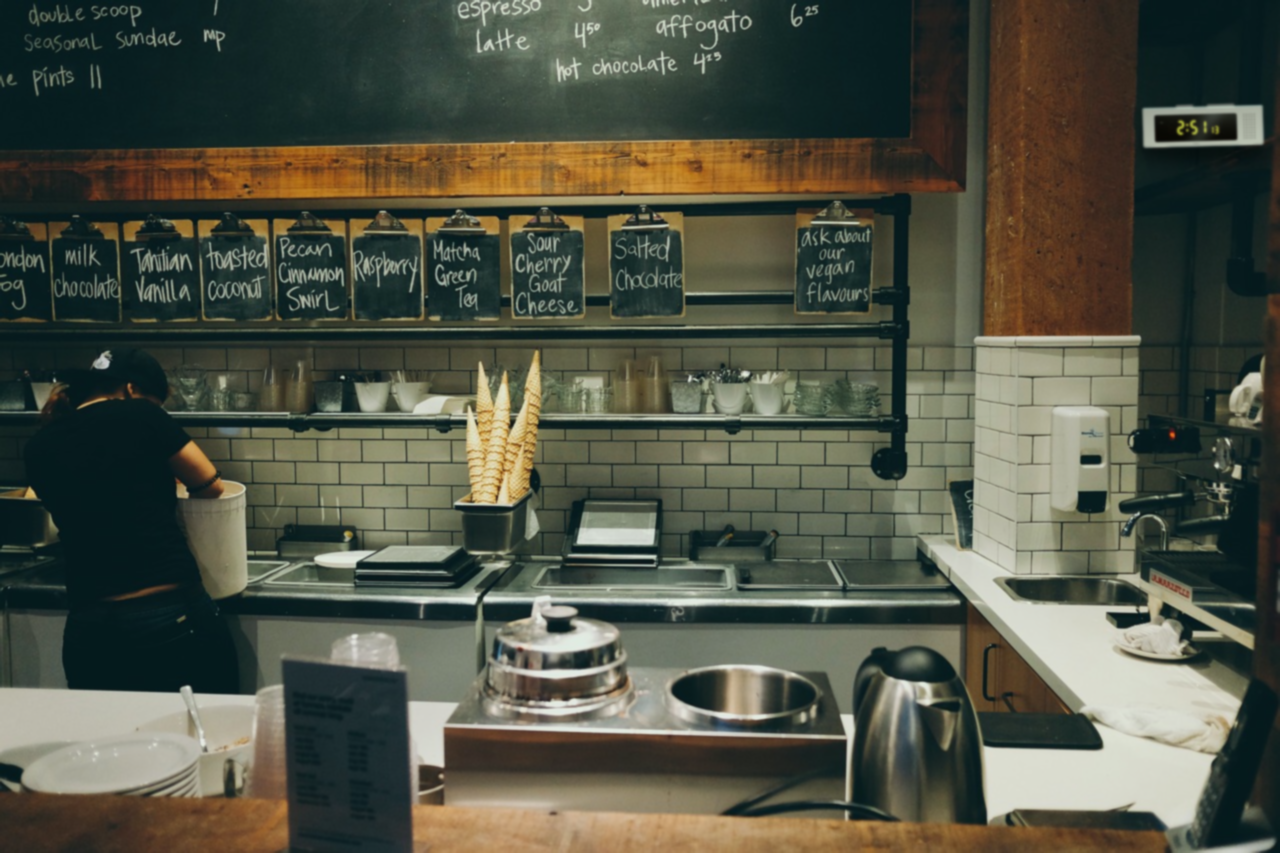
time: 2:51
